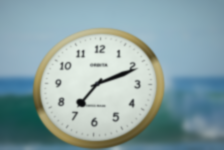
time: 7:11
